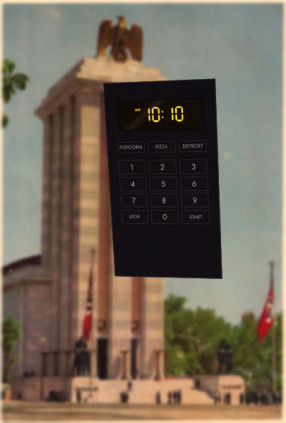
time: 10:10
